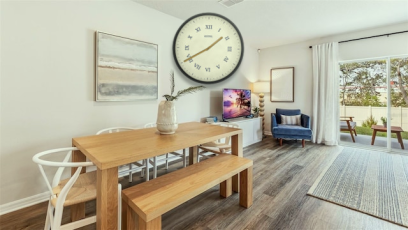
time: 1:40
